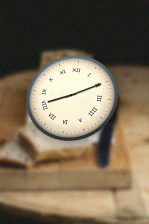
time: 8:10
